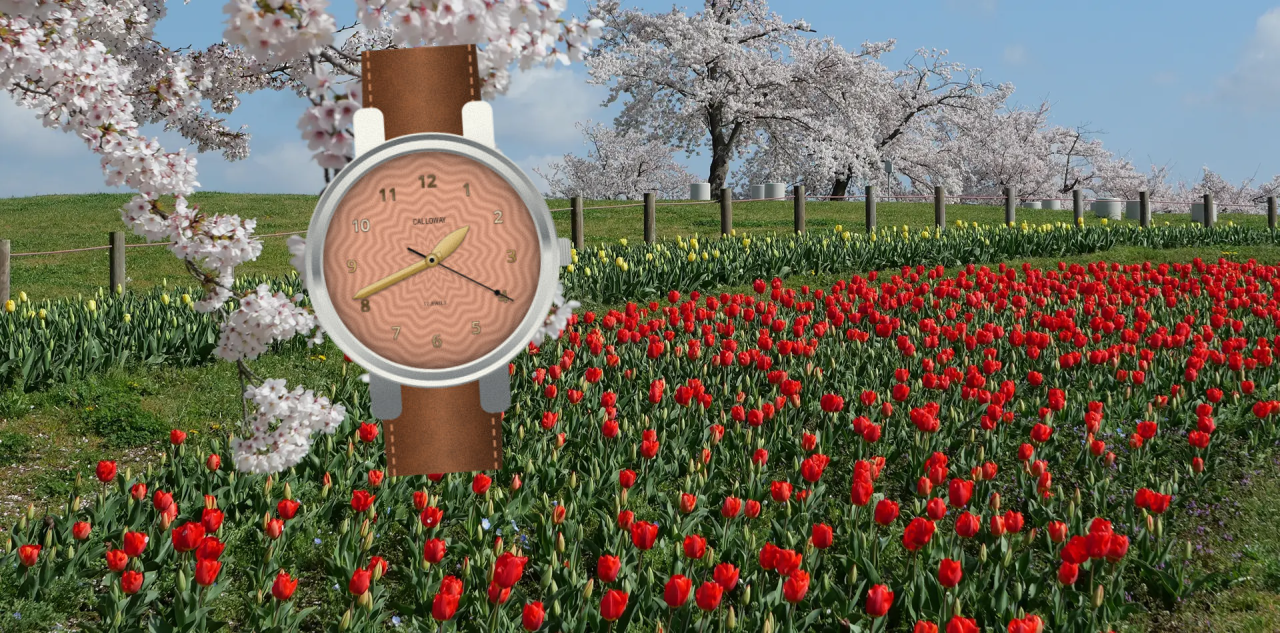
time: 1:41:20
